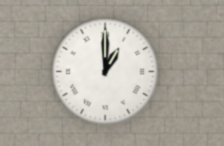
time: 1:00
